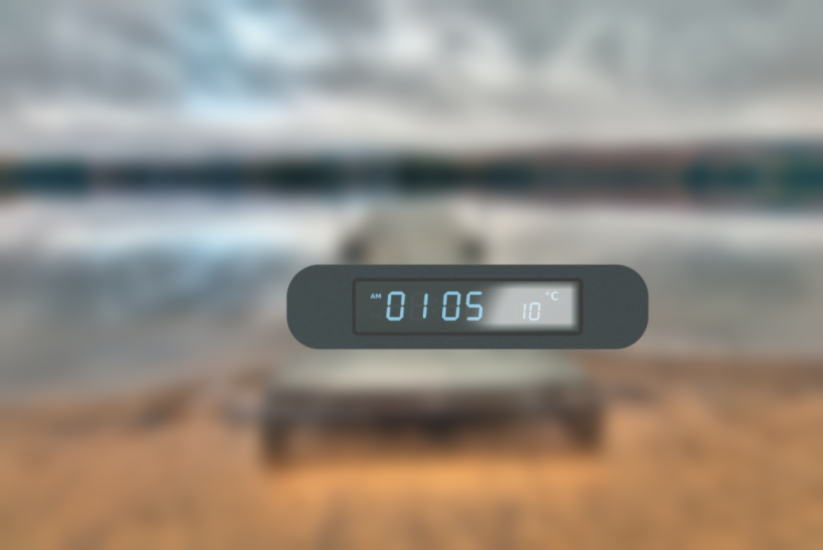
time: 1:05
